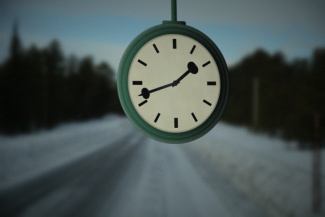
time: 1:42
